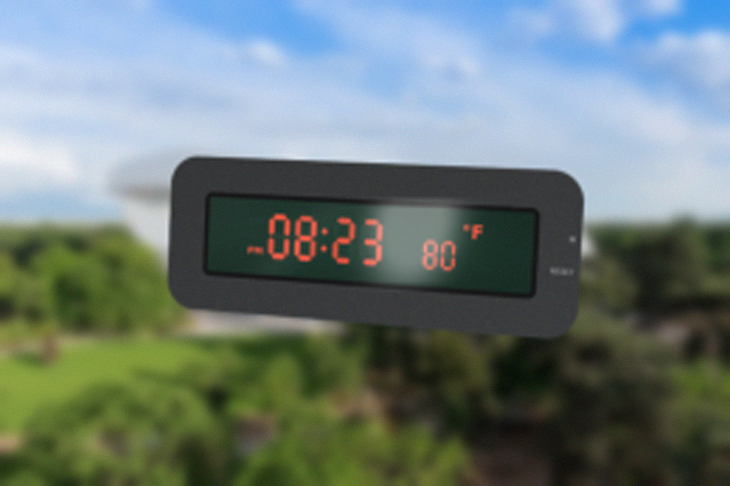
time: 8:23
